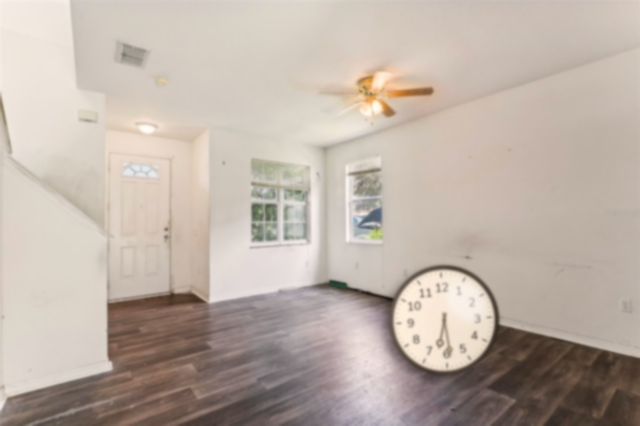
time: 6:29
